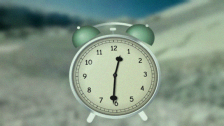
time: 12:31
